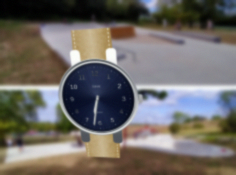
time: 6:32
